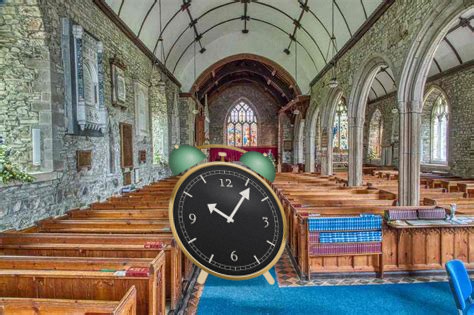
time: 10:06
